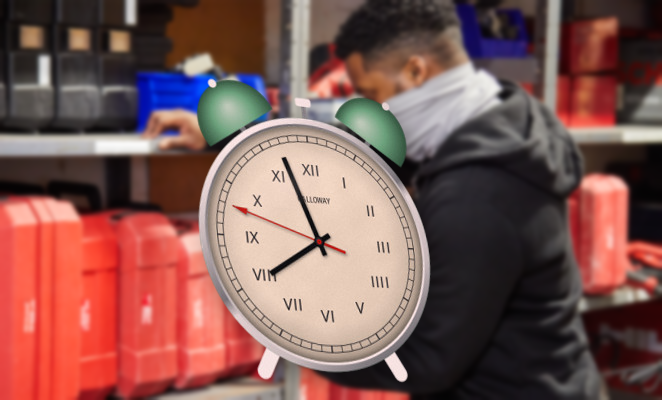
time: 7:56:48
